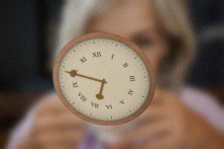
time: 6:49
